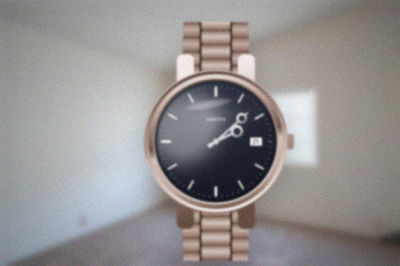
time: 2:08
